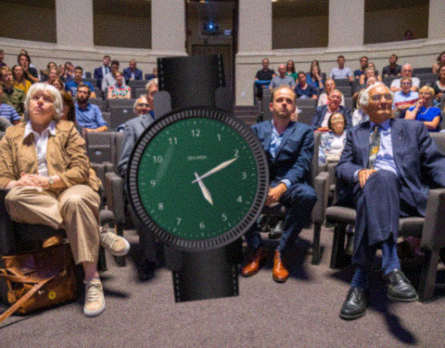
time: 5:11
